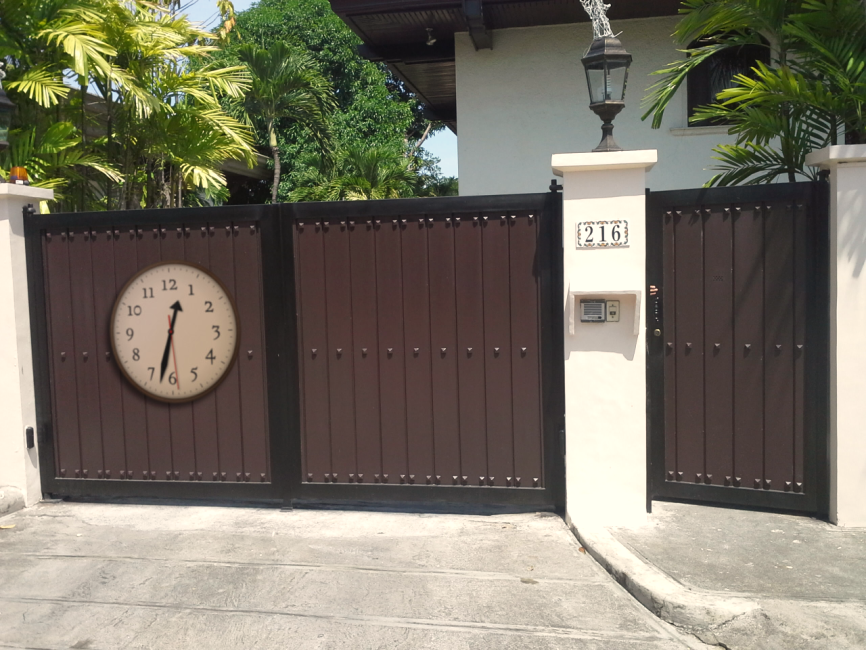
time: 12:32:29
